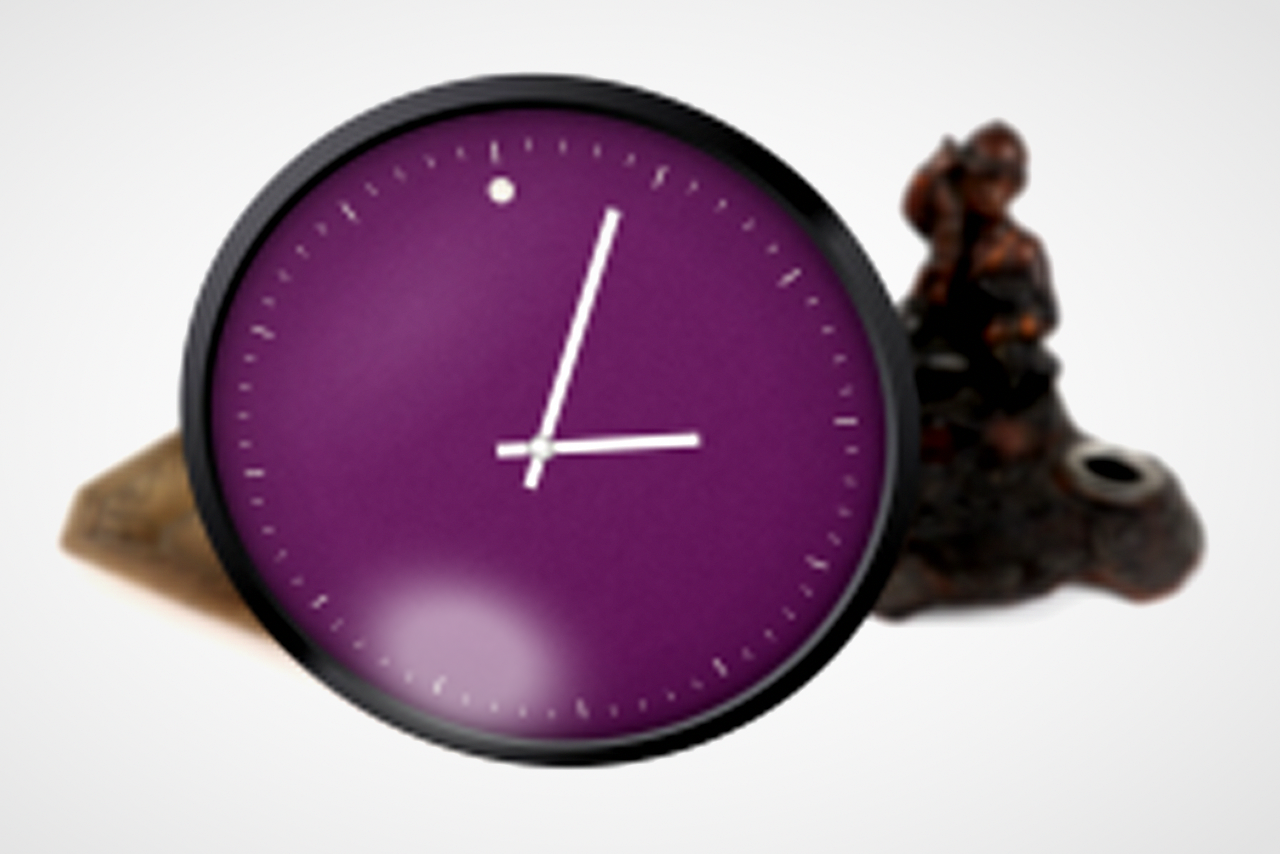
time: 3:04
